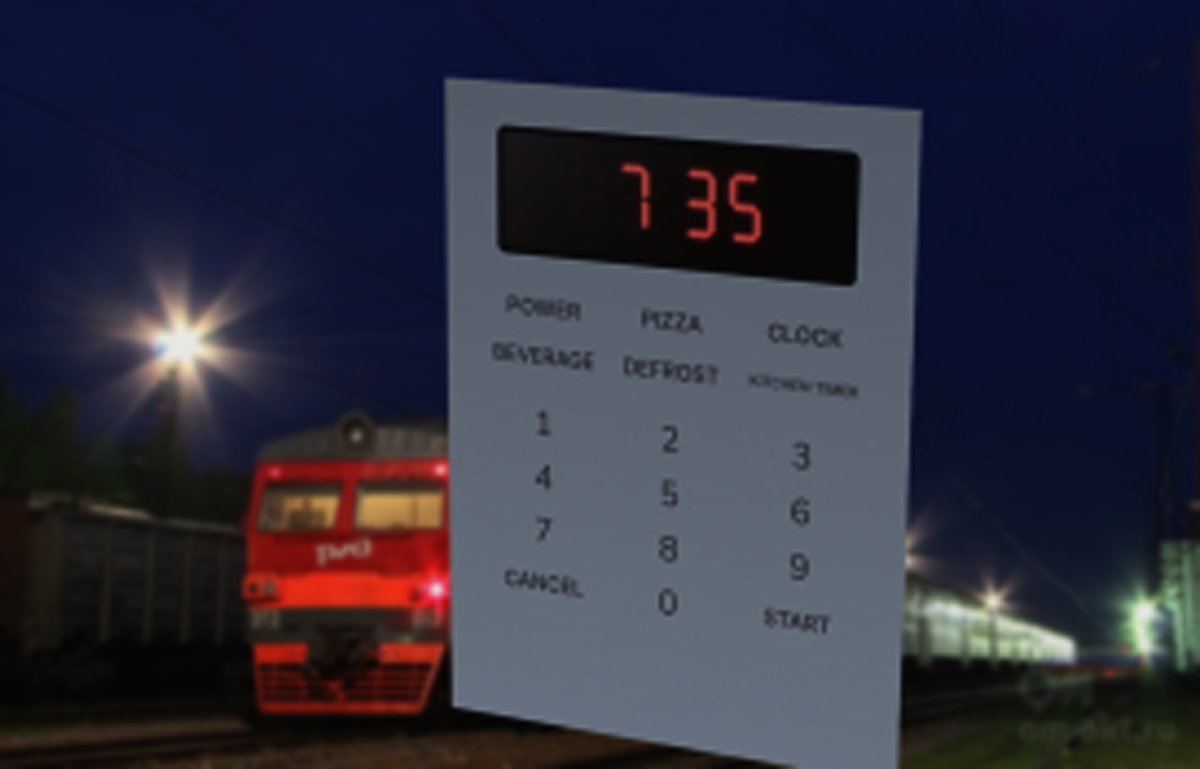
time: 7:35
